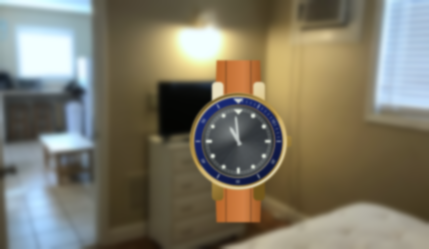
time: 10:59
